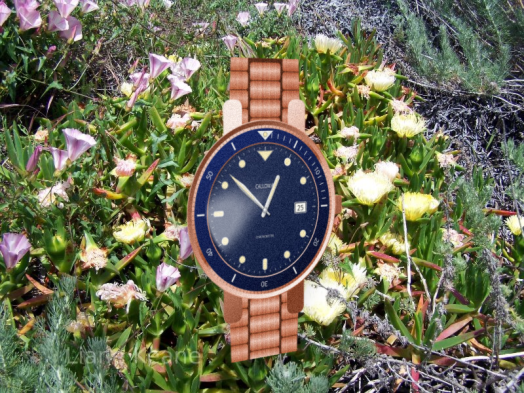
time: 12:52
